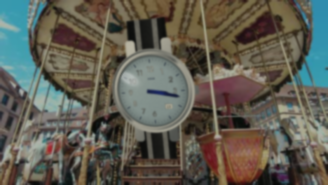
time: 3:17
